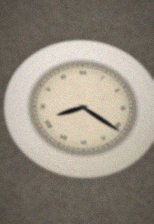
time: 8:21
